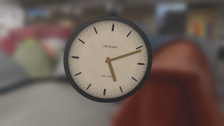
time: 5:11
